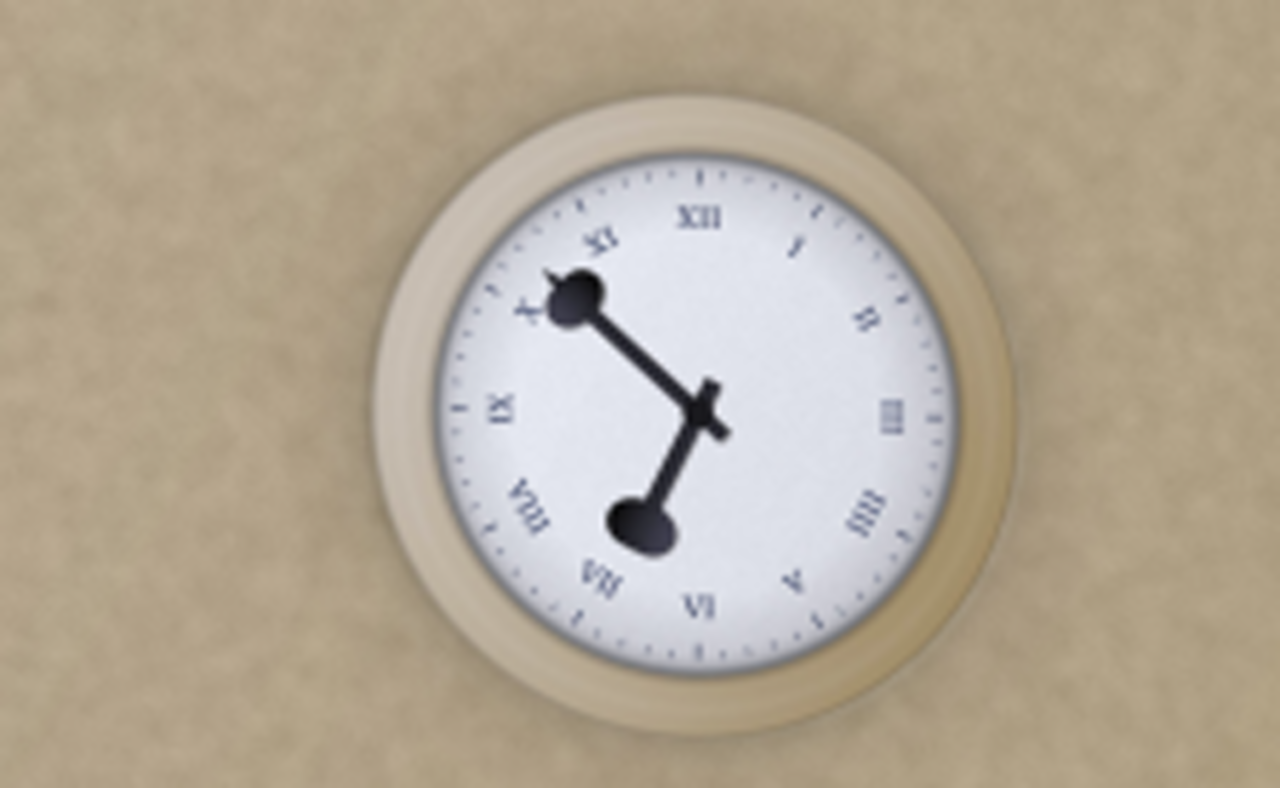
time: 6:52
